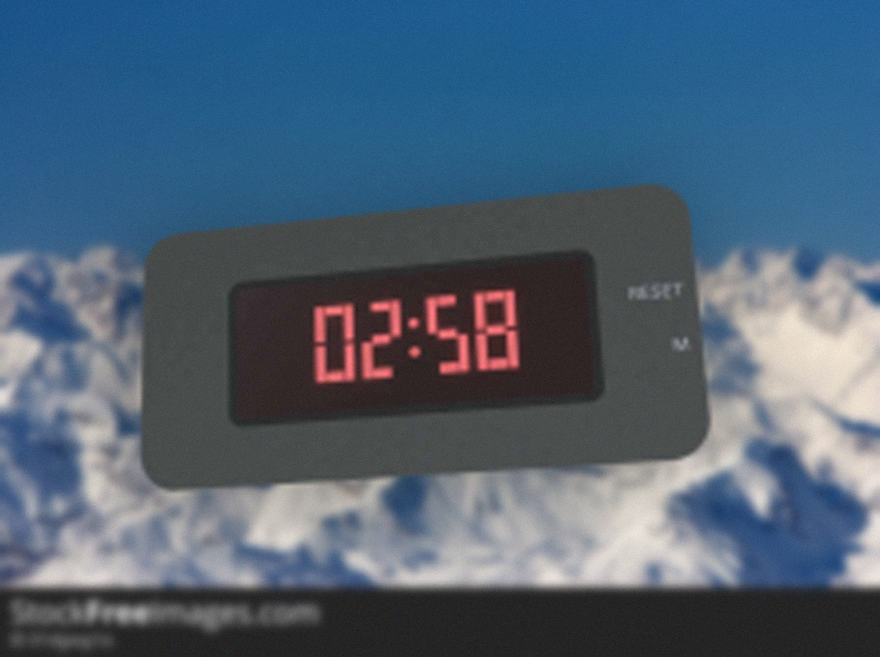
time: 2:58
